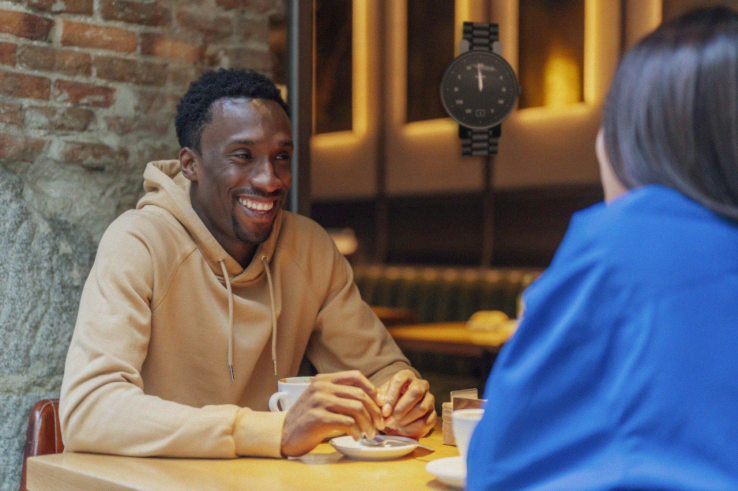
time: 11:59
